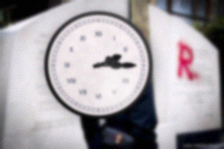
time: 2:15
